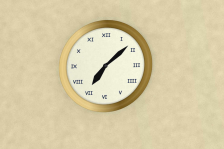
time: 7:08
